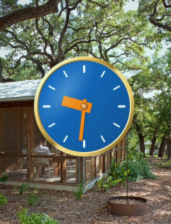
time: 9:31
